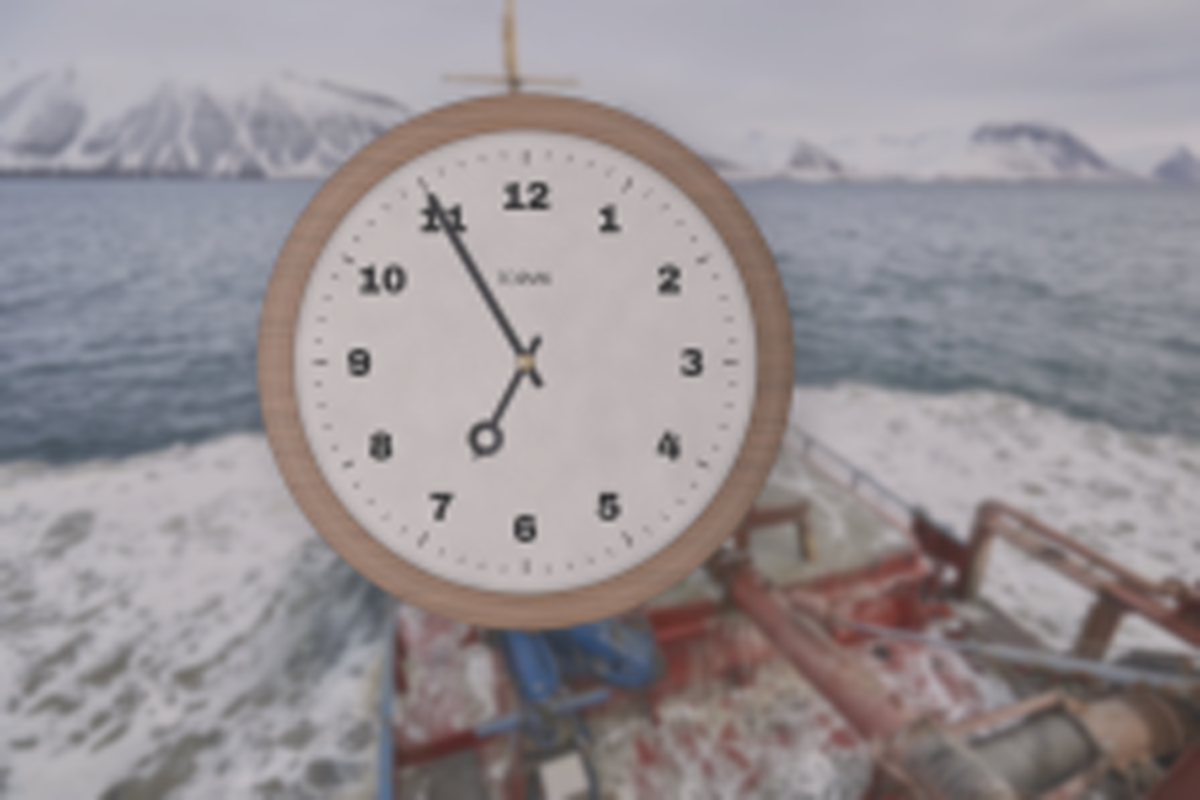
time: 6:55
